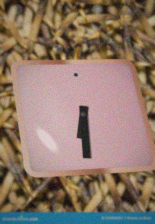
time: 6:31
